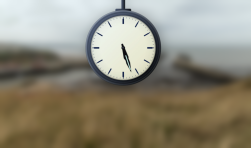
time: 5:27
